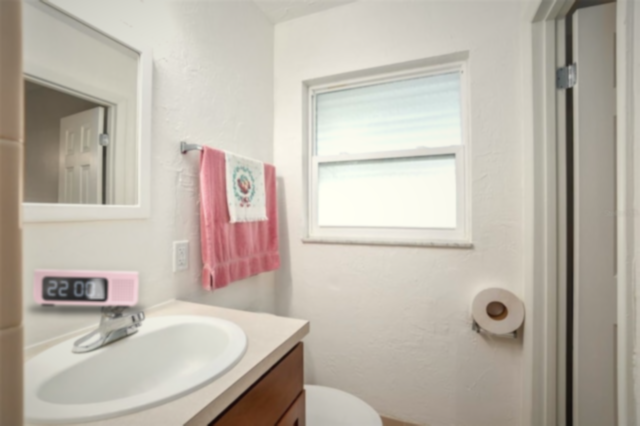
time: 22:00
